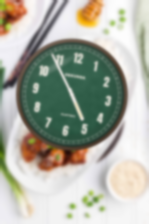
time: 4:54
